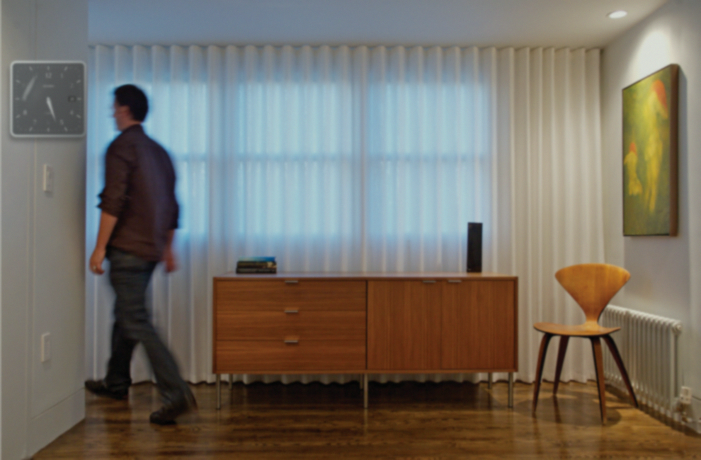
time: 5:27
